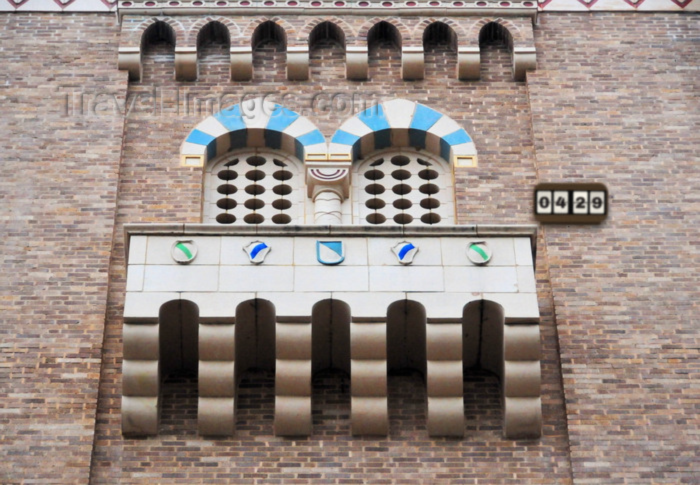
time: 4:29
